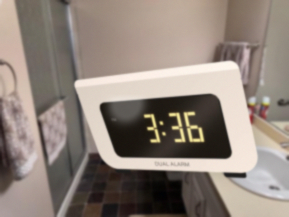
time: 3:36
